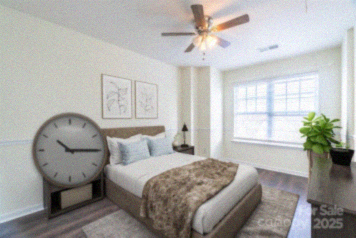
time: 10:15
